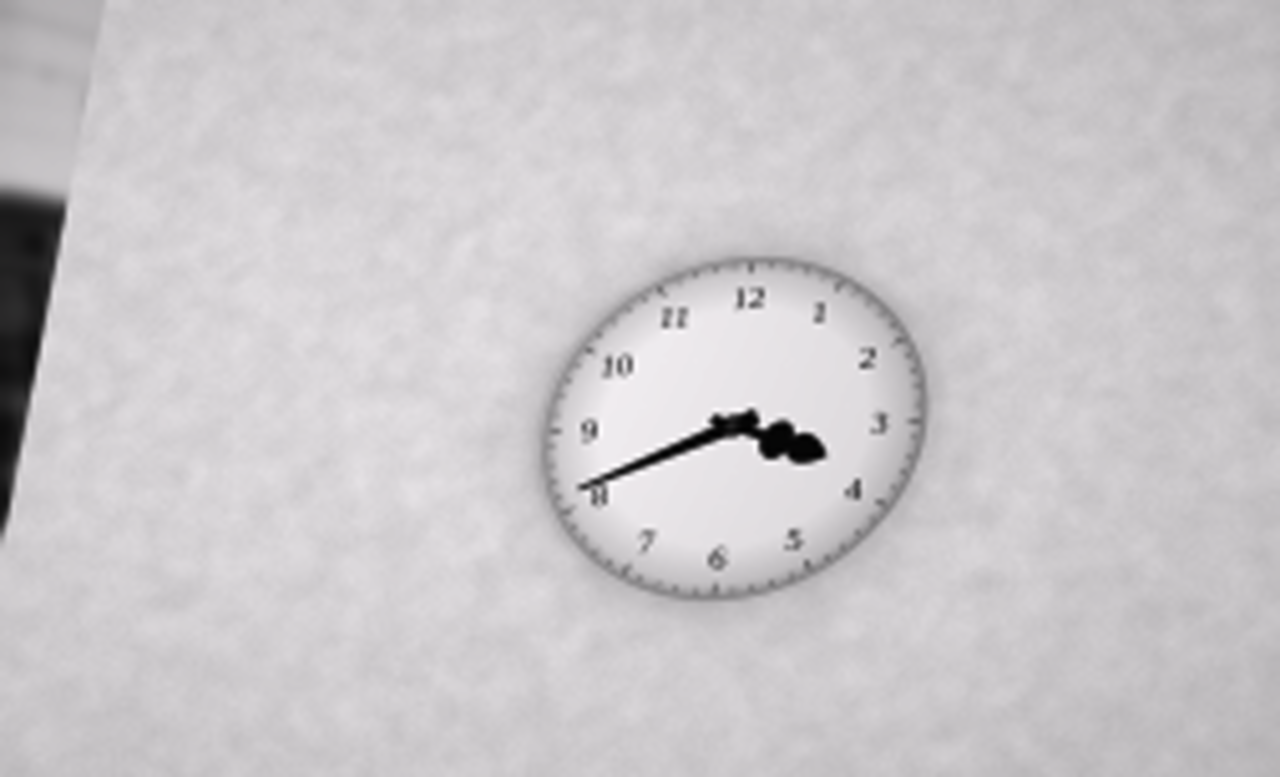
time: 3:41
